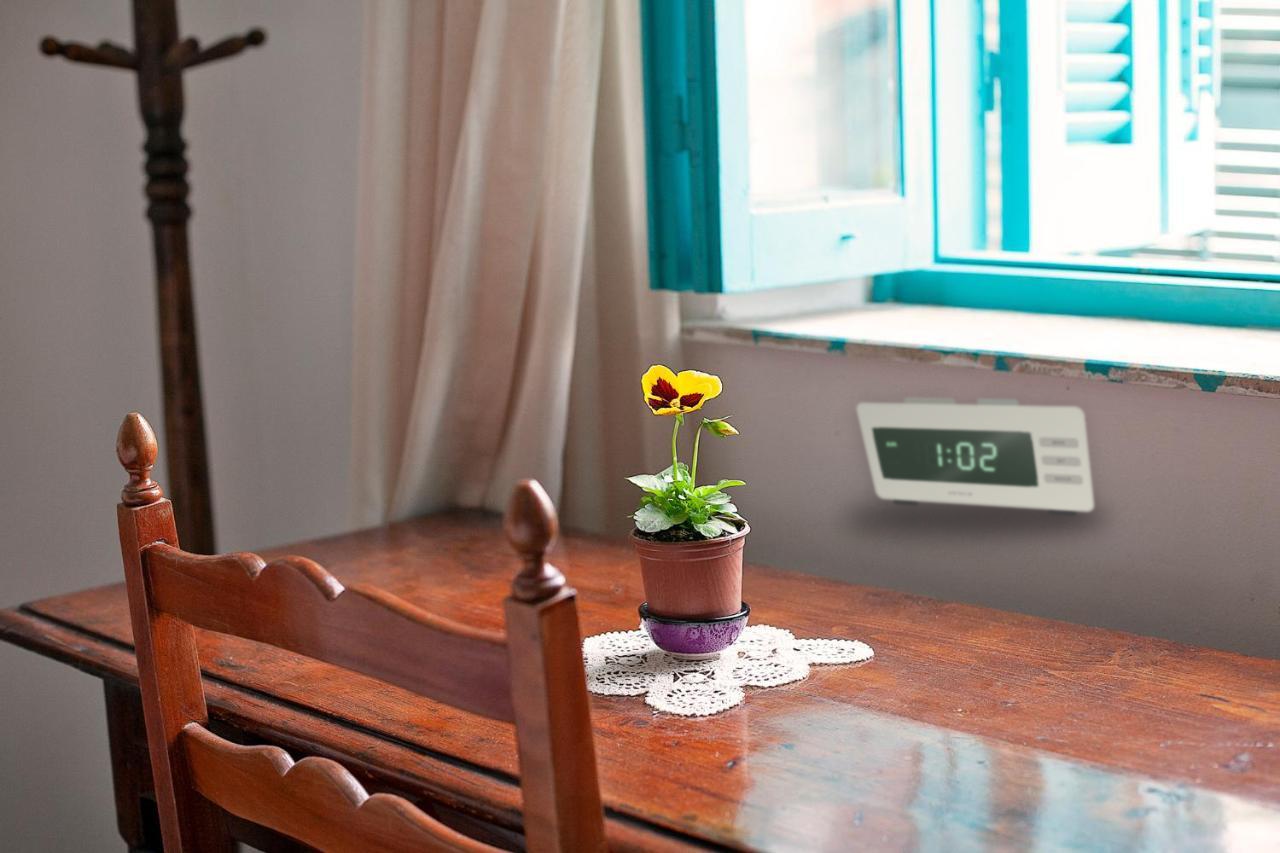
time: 1:02
